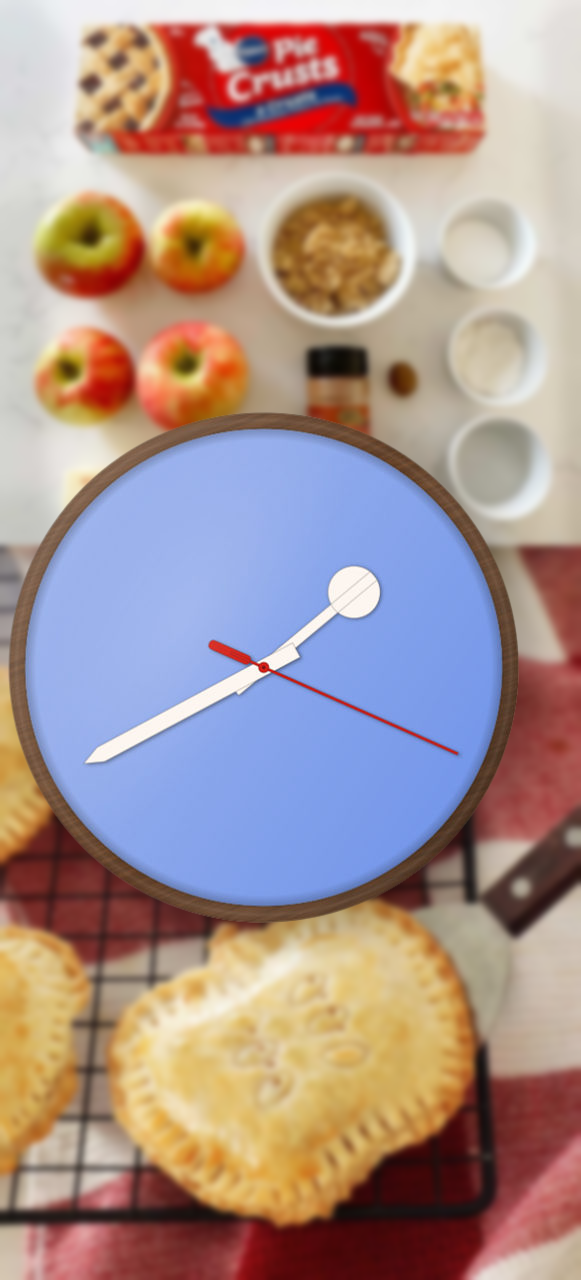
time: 1:40:19
